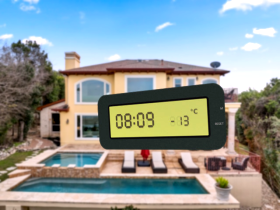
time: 8:09
